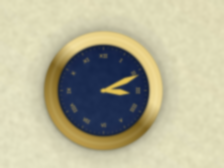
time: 3:11
